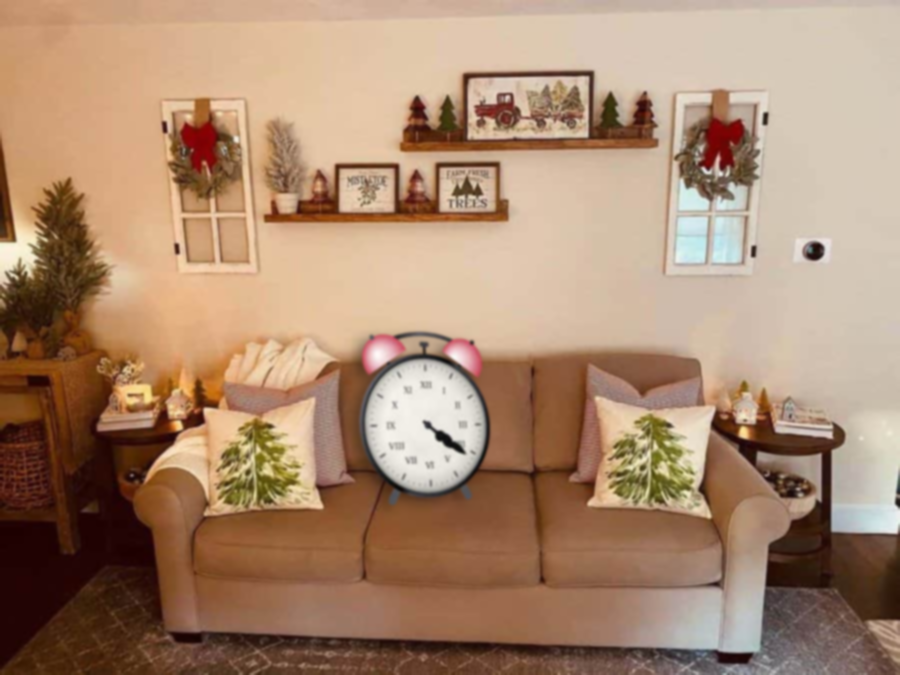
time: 4:21
